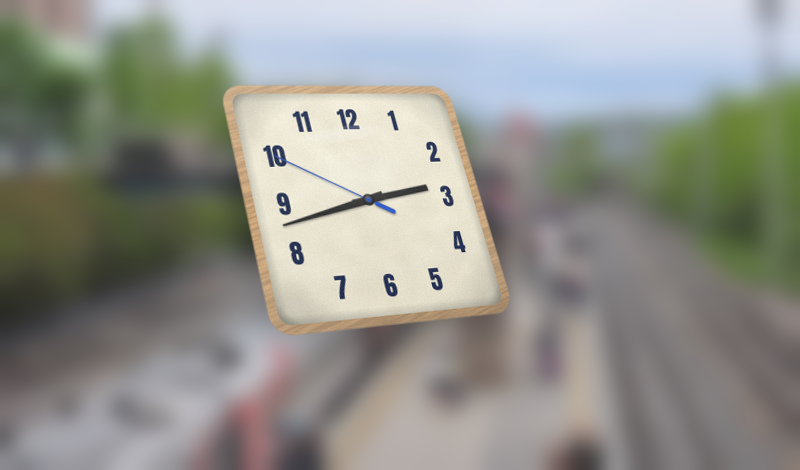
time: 2:42:50
